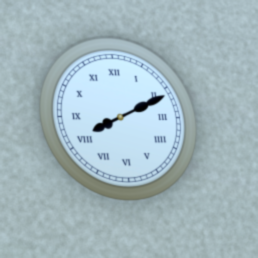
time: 8:11
